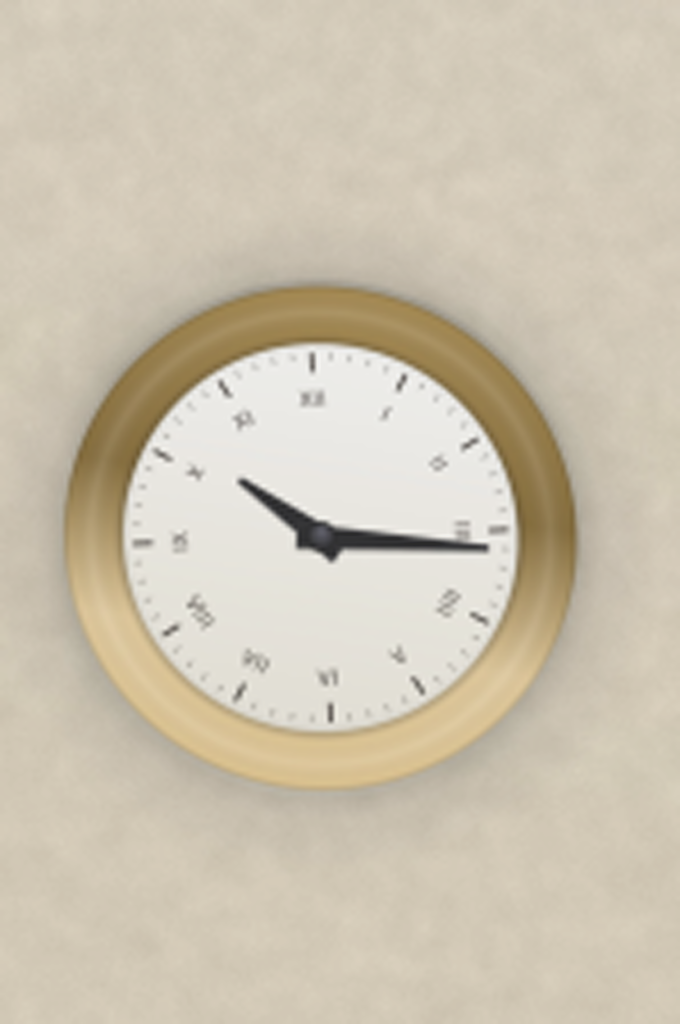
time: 10:16
